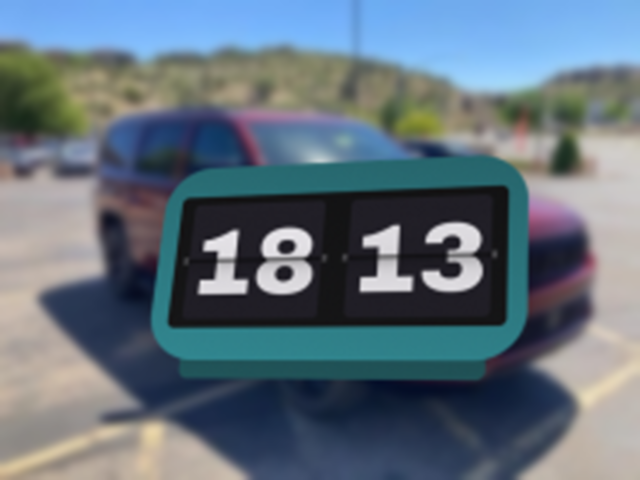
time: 18:13
